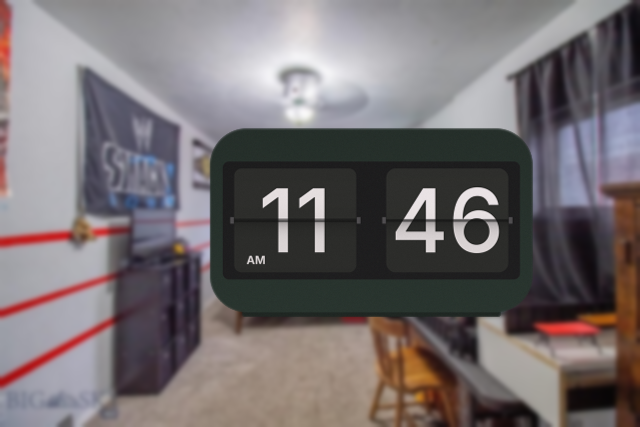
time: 11:46
